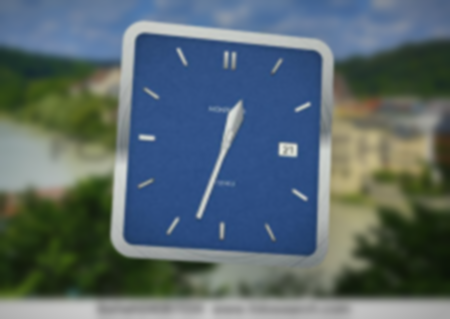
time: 12:33
